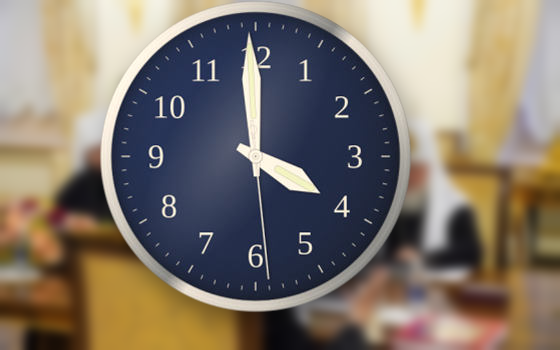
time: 3:59:29
